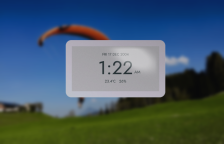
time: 1:22
